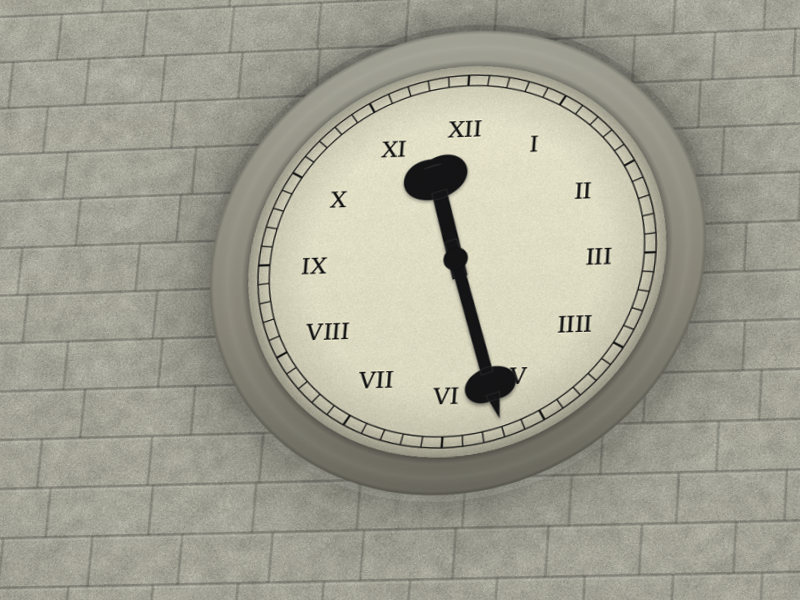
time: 11:27
